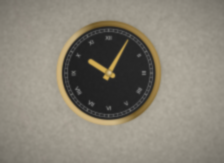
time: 10:05
